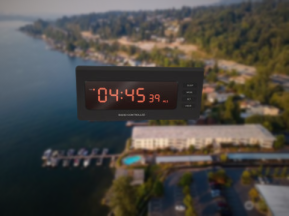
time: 4:45:39
